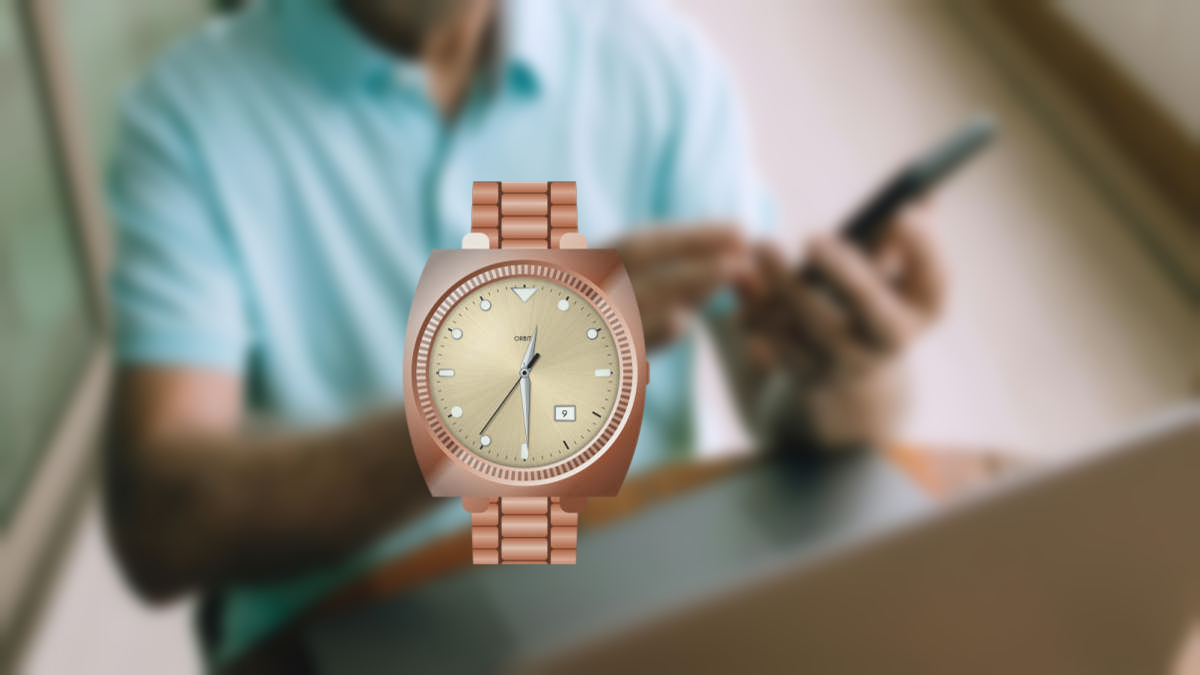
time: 12:29:36
